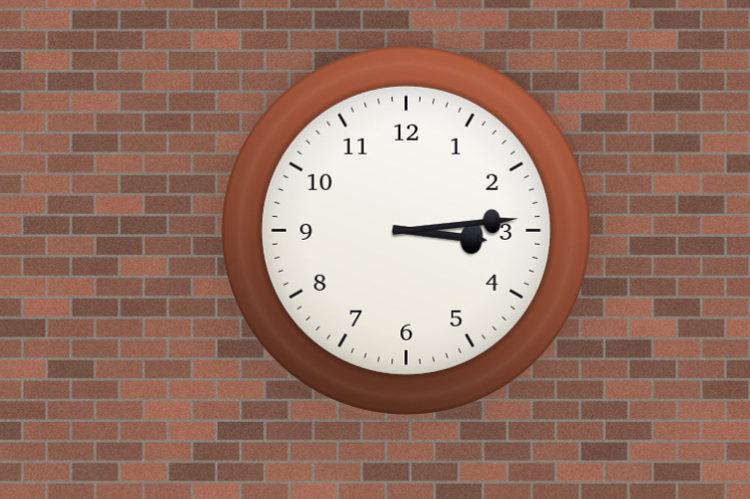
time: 3:14
